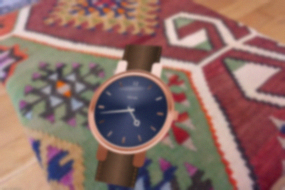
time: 4:43
